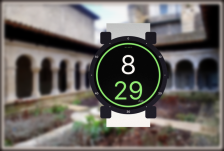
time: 8:29
